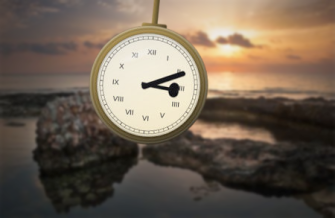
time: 3:11
